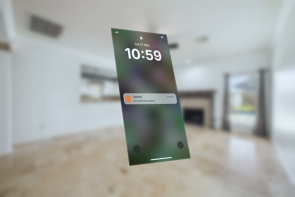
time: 10:59
